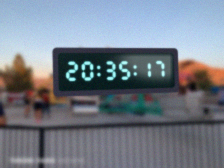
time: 20:35:17
